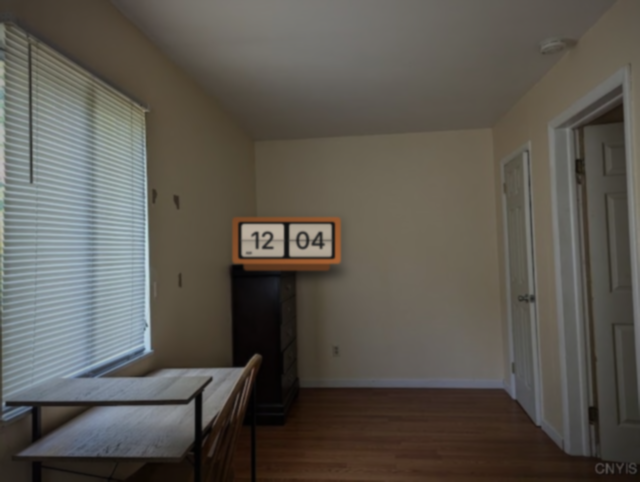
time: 12:04
